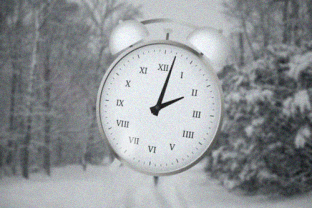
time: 2:02
